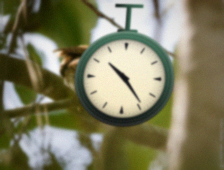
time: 10:24
